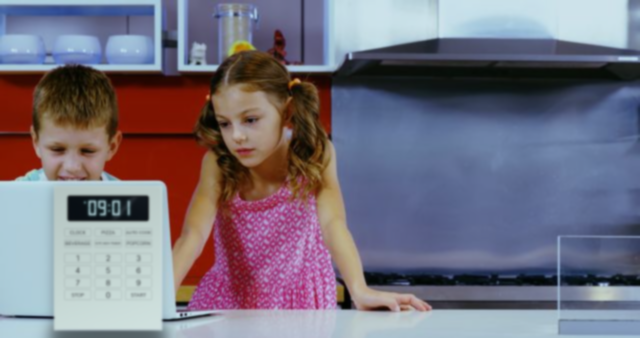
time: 9:01
